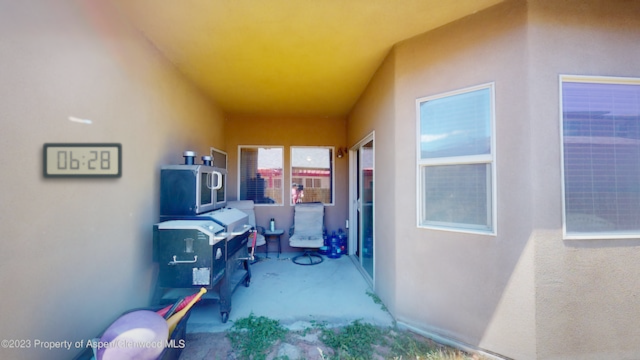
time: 6:28
